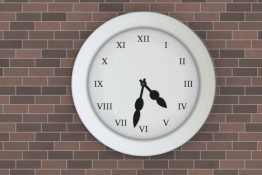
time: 4:32
